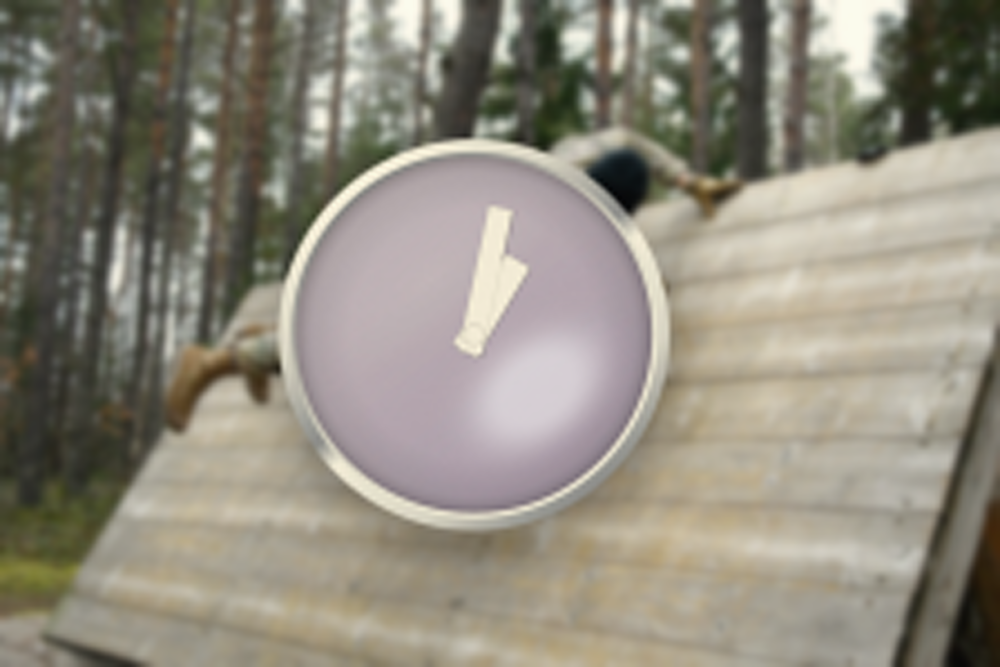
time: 1:02
